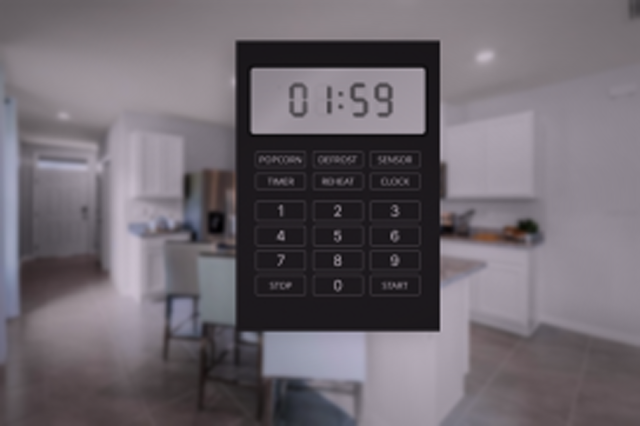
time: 1:59
